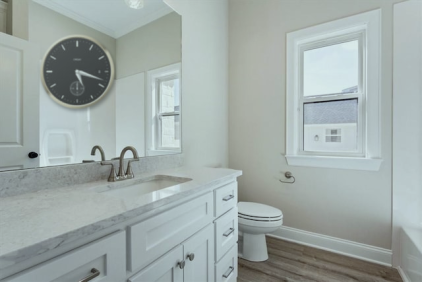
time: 5:18
